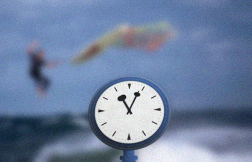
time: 11:04
